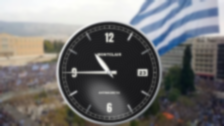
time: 10:45
